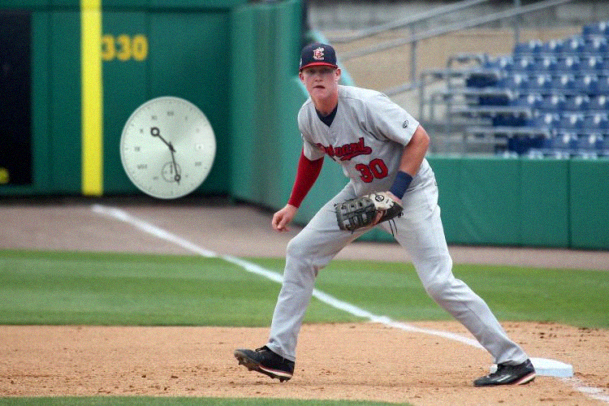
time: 10:28
